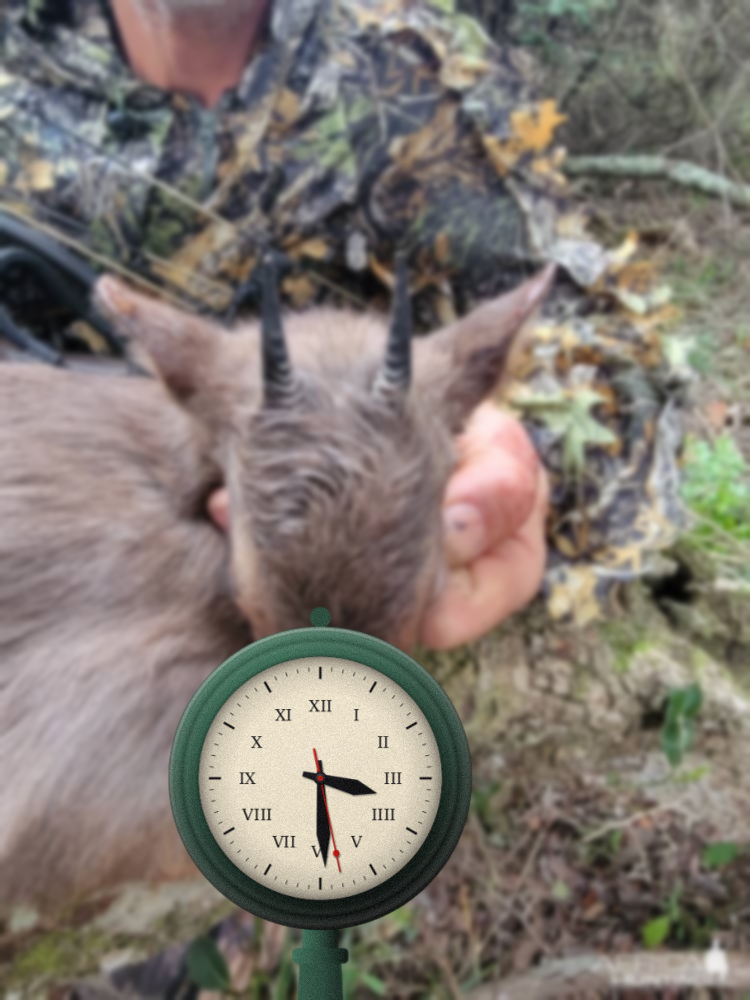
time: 3:29:28
